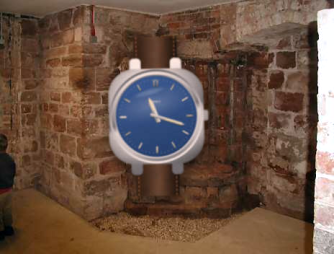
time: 11:18
